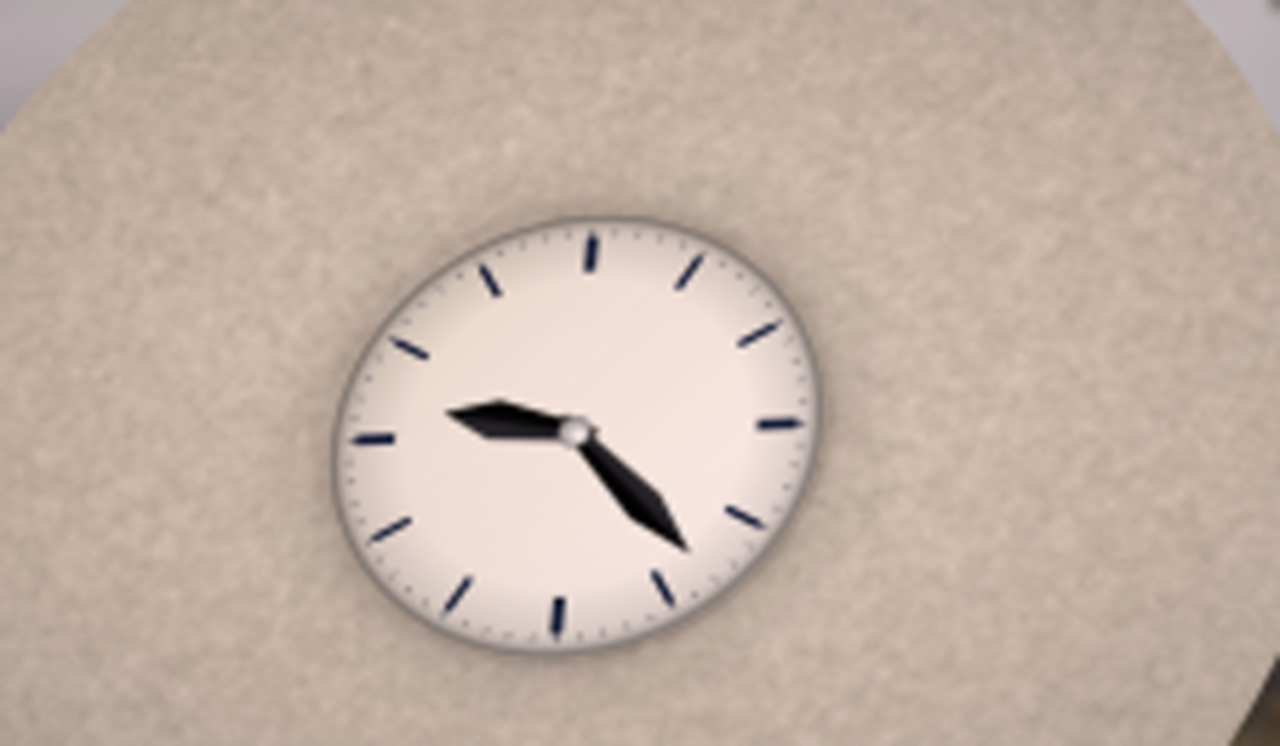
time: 9:23
